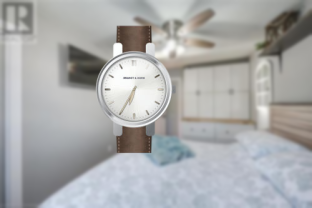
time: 6:35
